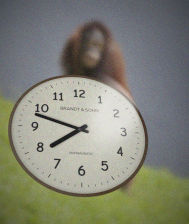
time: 7:48
